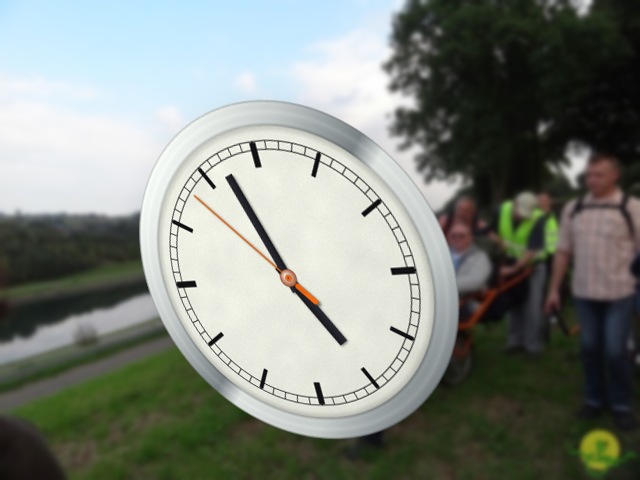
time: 4:56:53
